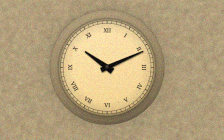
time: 10:11
